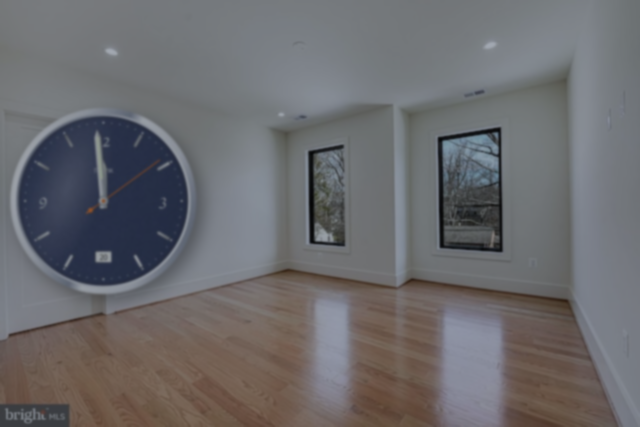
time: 11:59:09
